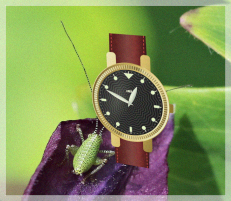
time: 12:49
